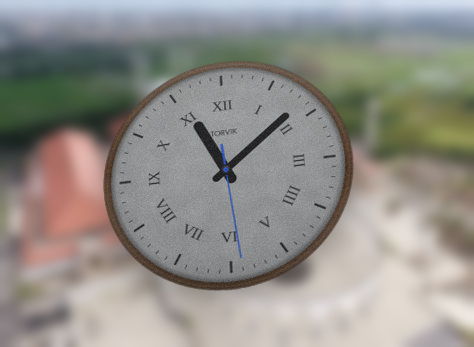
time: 11:08:29
